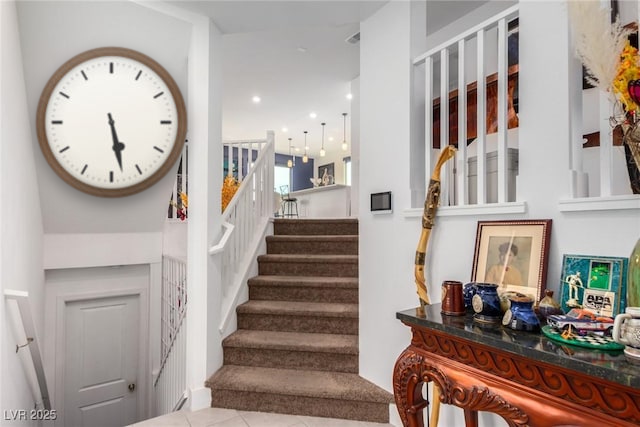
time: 5:28
